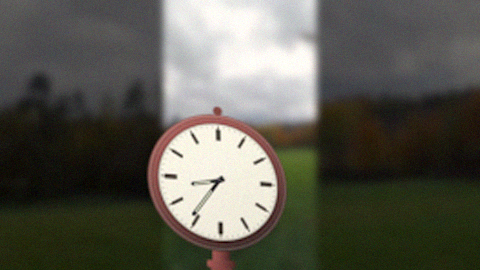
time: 8:36
